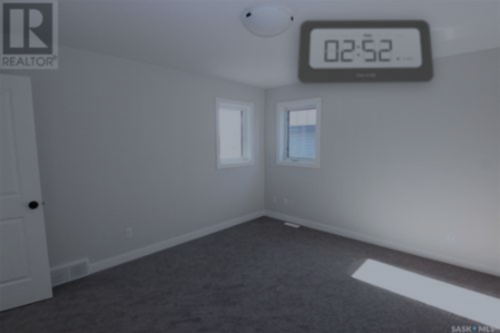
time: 2:52
